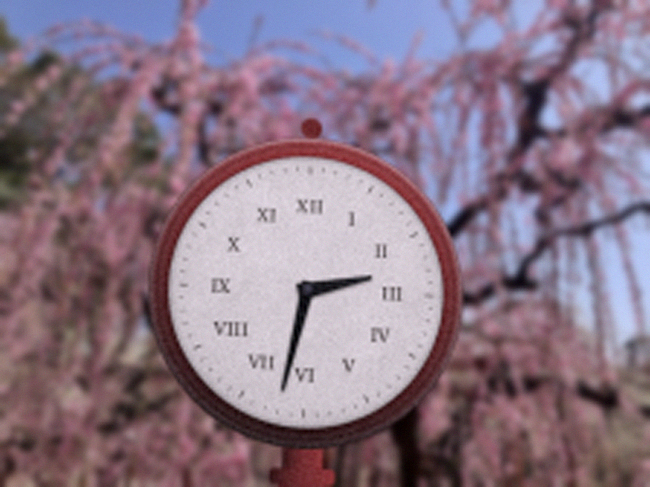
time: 2:32
